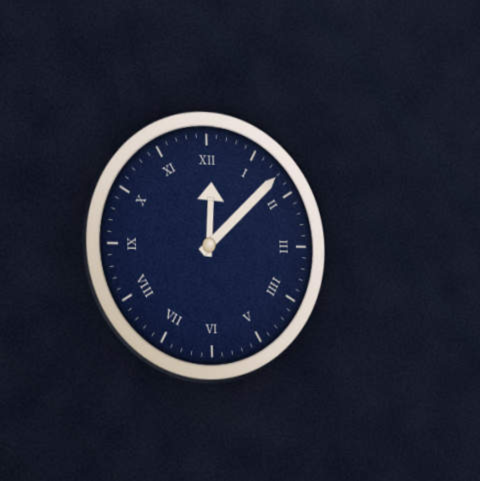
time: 12:08
